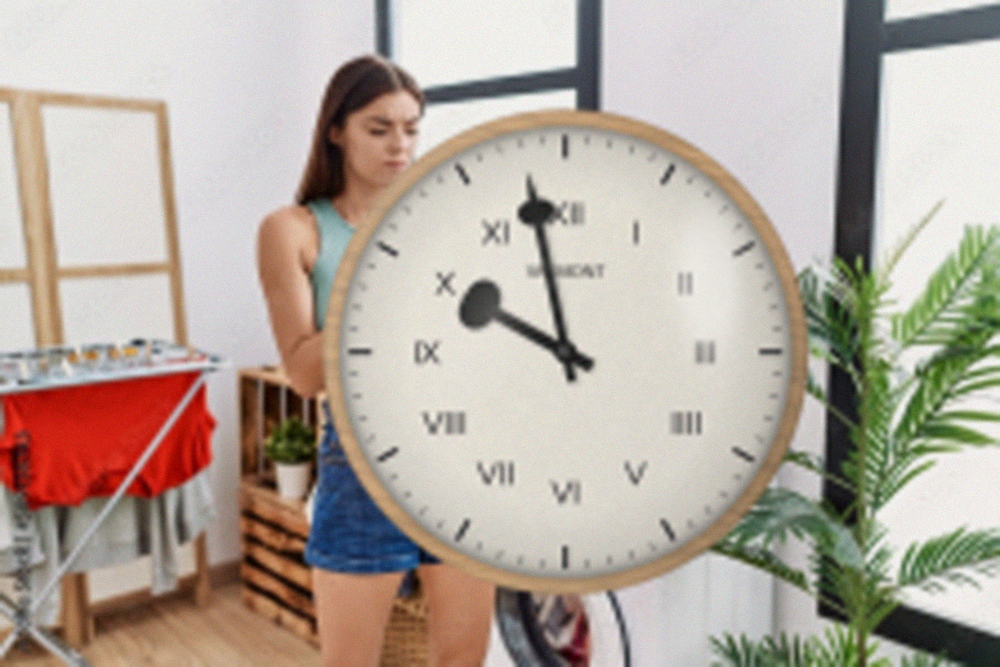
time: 9:58
